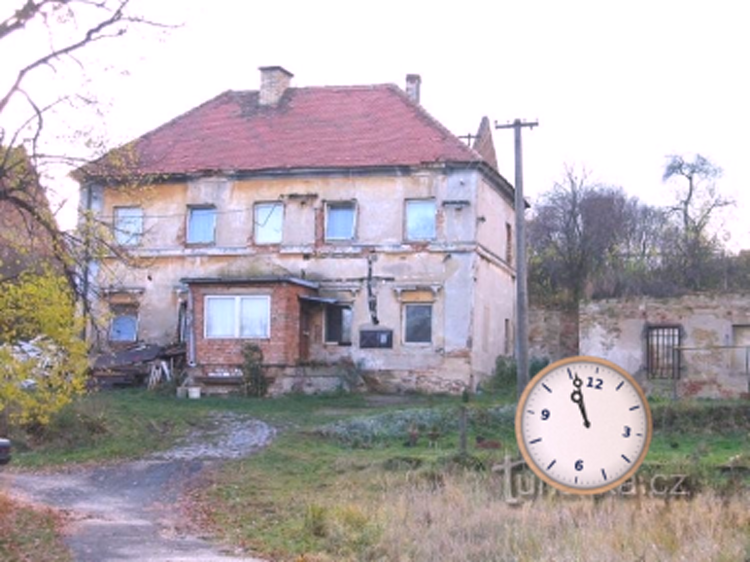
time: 10:56
